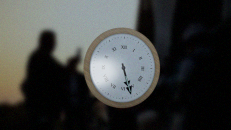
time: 5:27
